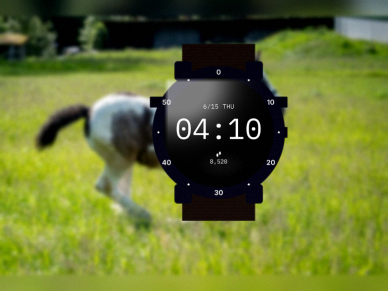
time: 4:10
